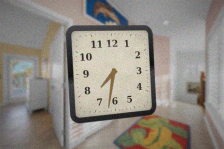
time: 7:32
